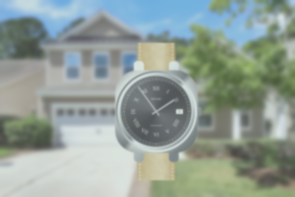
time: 1:54
